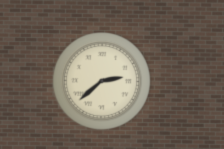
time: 2:38
